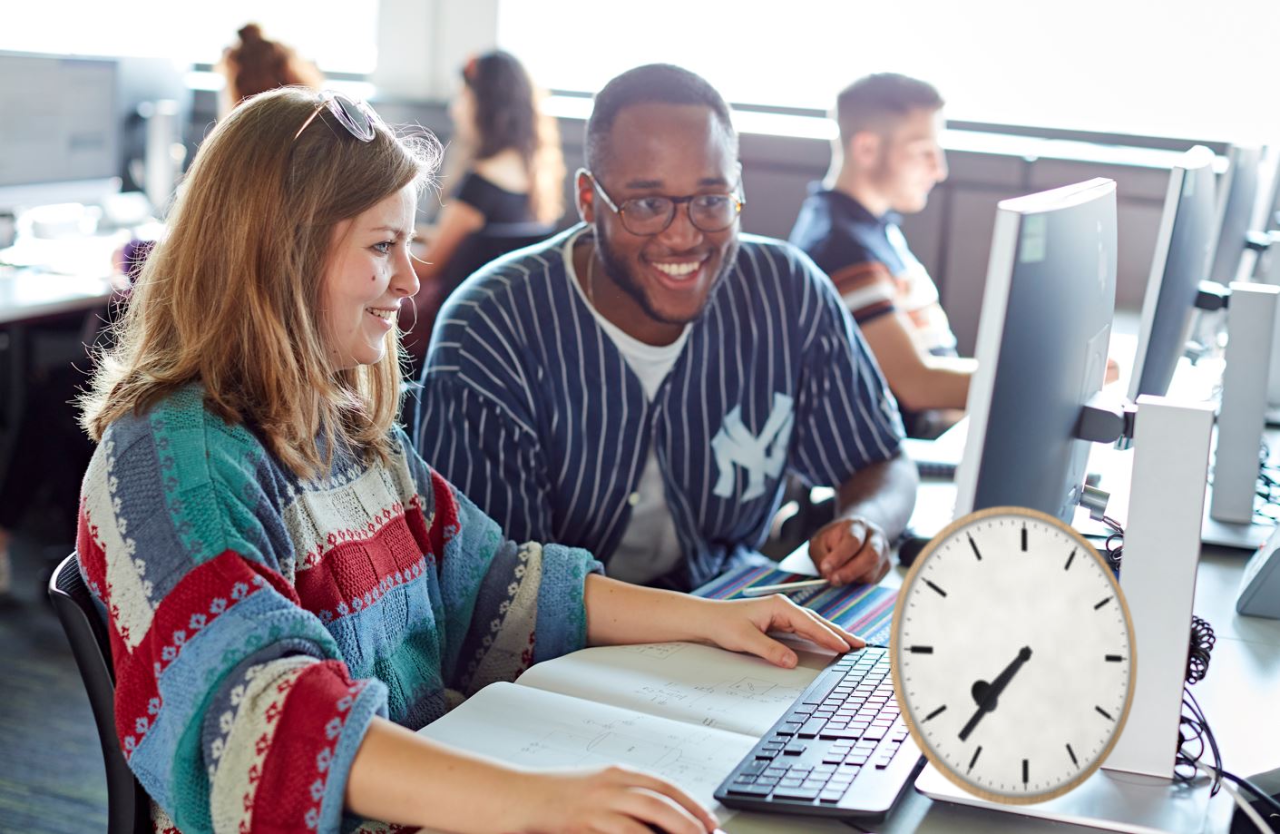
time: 7:37
